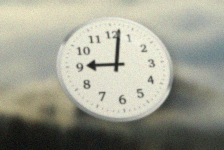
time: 9:02
